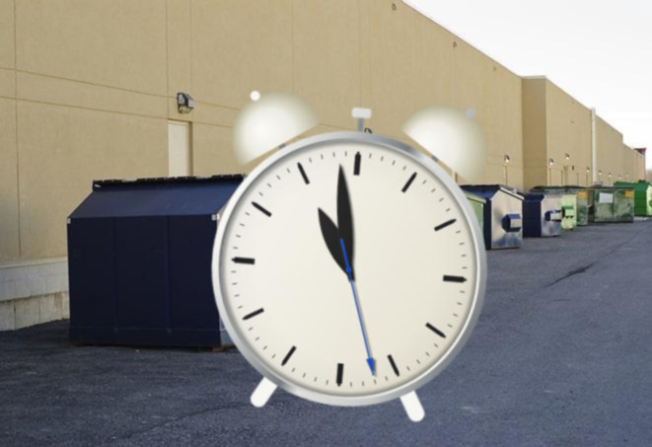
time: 10:58:27
